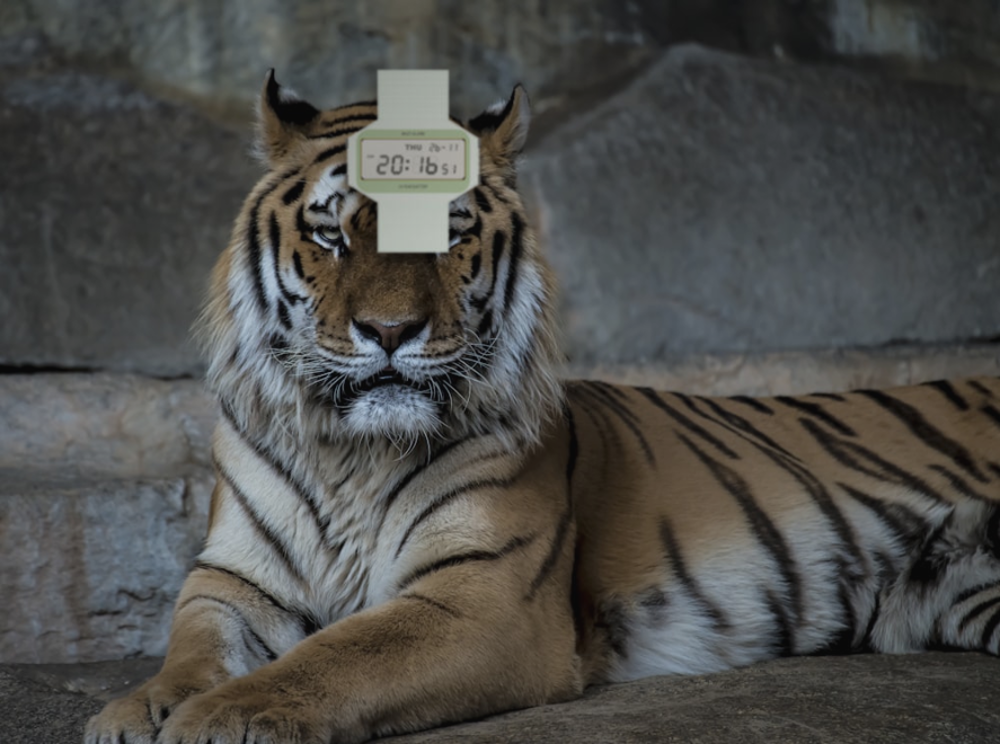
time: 20:16
